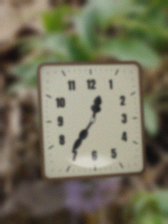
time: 12:36
